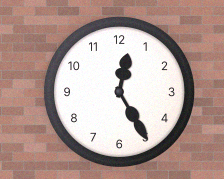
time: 12:25
